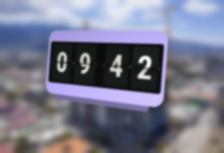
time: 9:42
